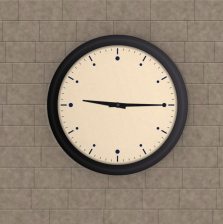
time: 9:15
